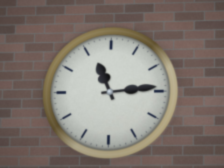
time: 11:14
